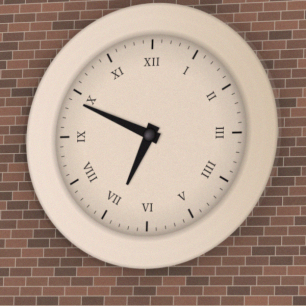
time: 6:49
